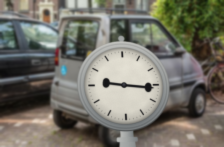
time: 9:16
